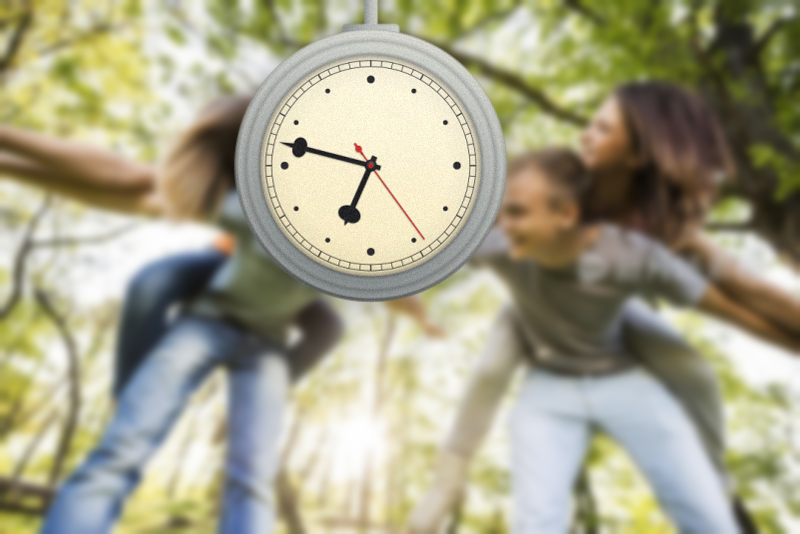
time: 6:47:24
